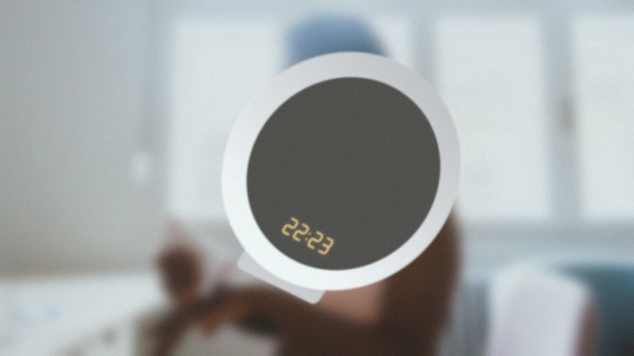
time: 22:23
